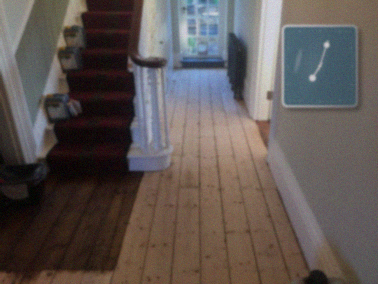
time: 7:03
